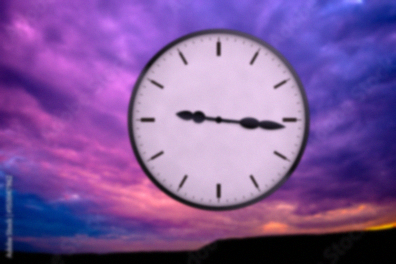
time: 9:16
